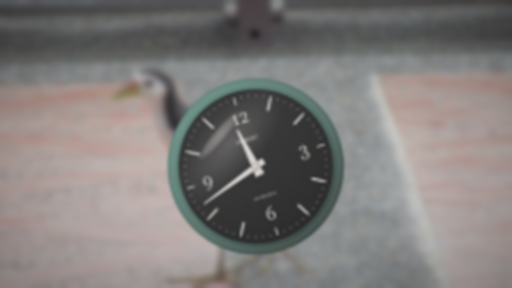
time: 11:42
